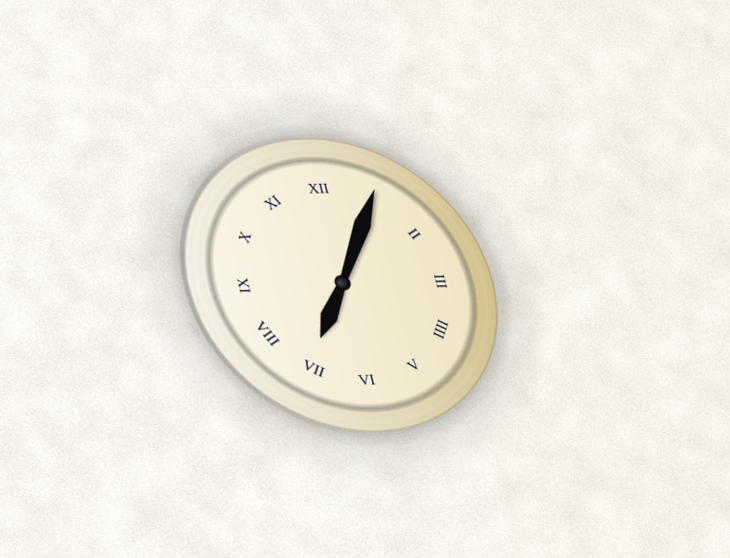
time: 7:05
